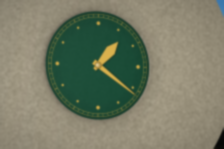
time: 1:21
